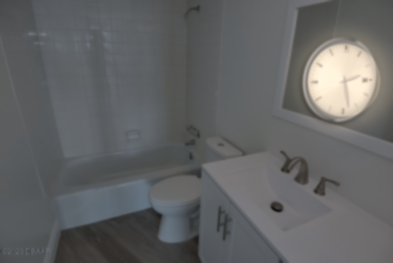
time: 2:28
